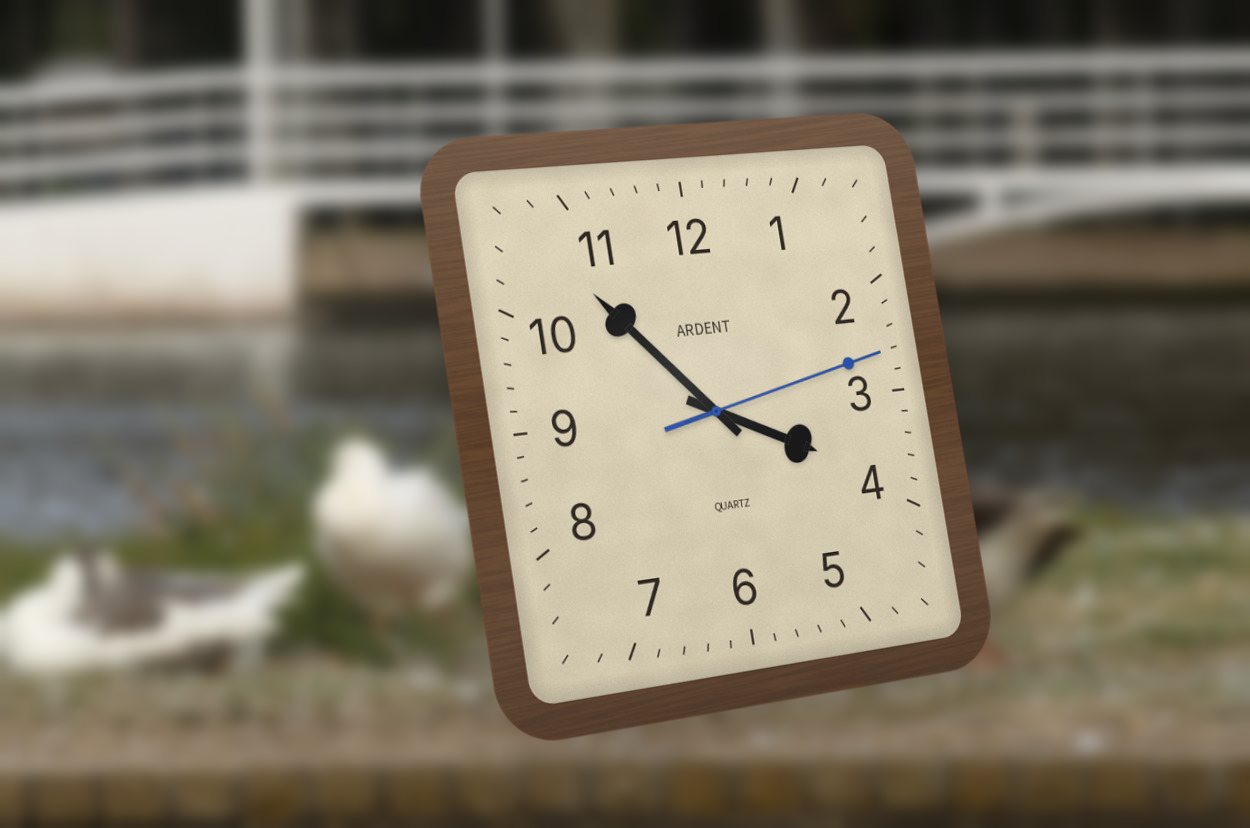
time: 3:53:13
